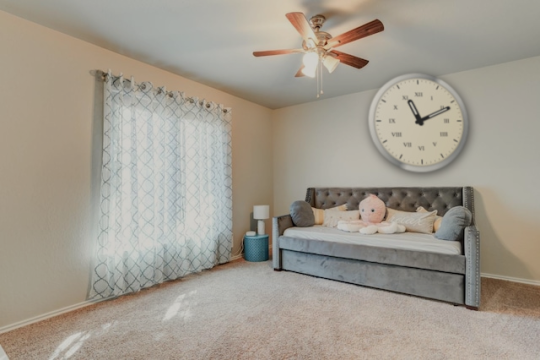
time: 11:11
